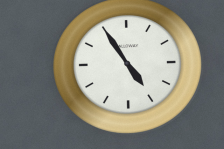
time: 4:55
